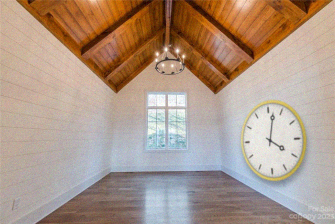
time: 4:02
